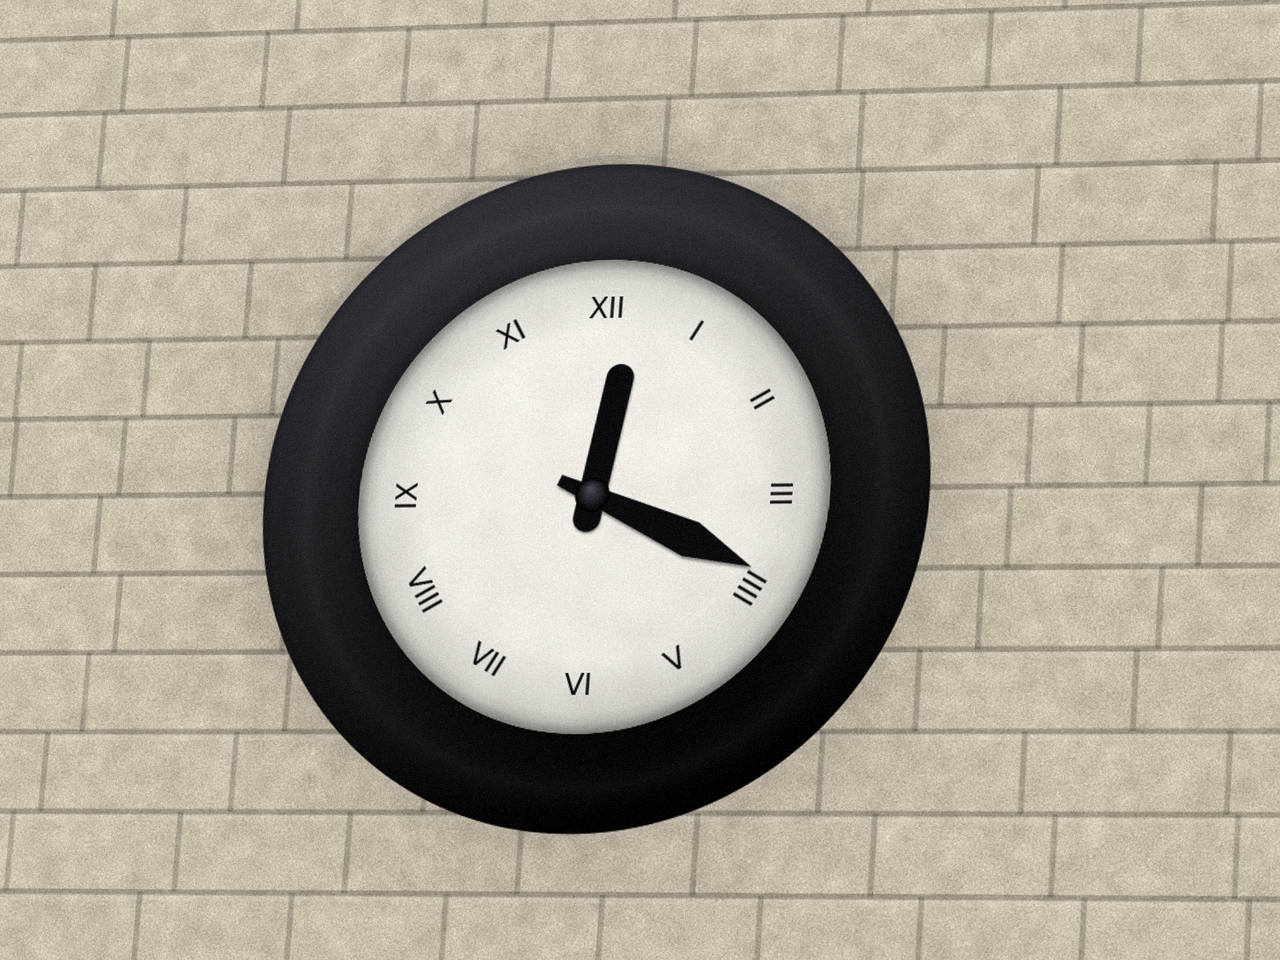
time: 12:19
